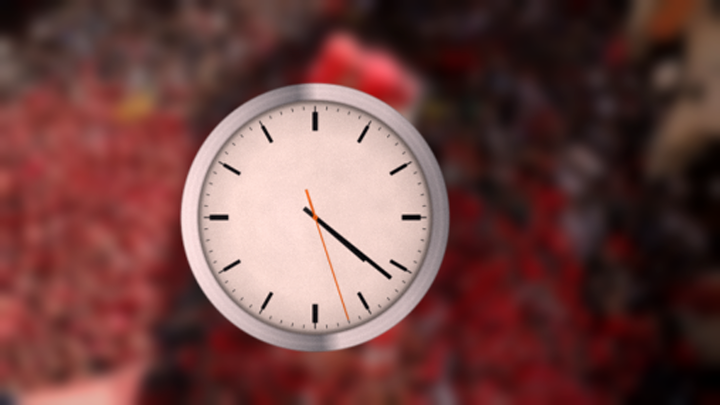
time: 4:21:27
